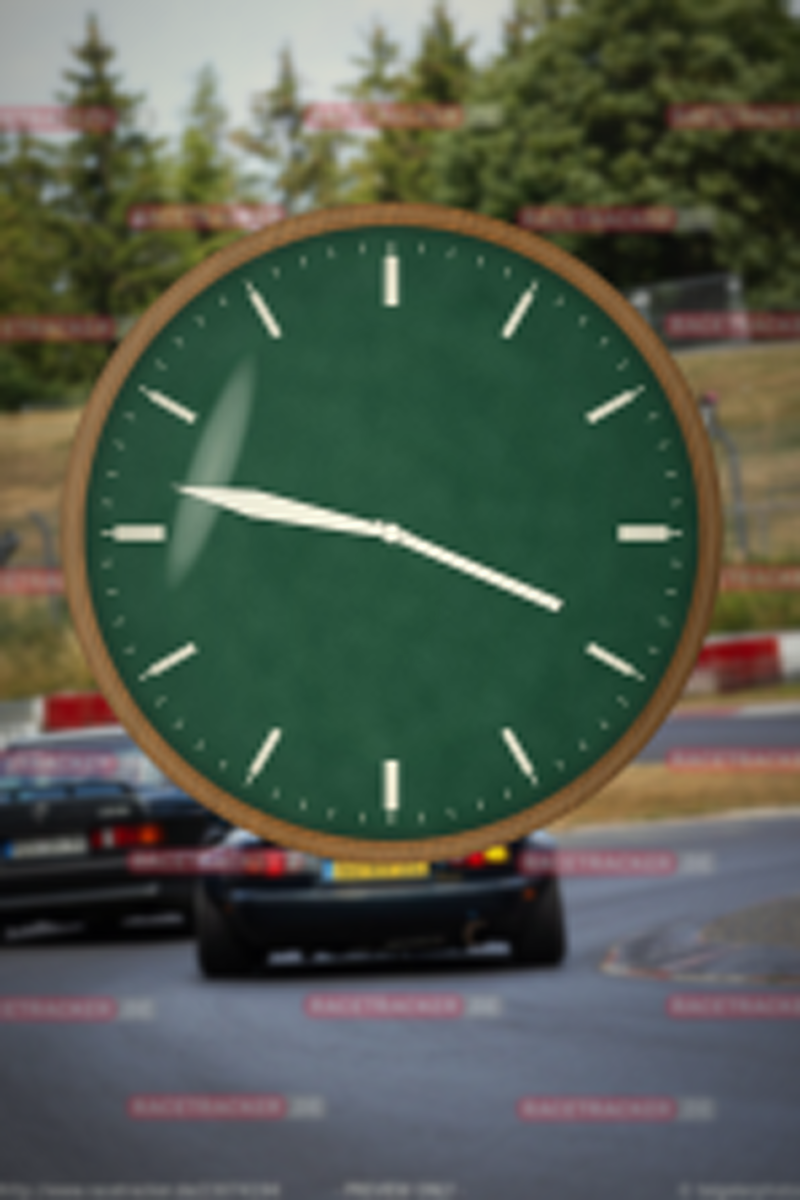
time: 3:47
